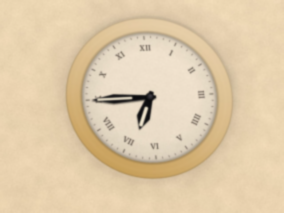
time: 6:45
